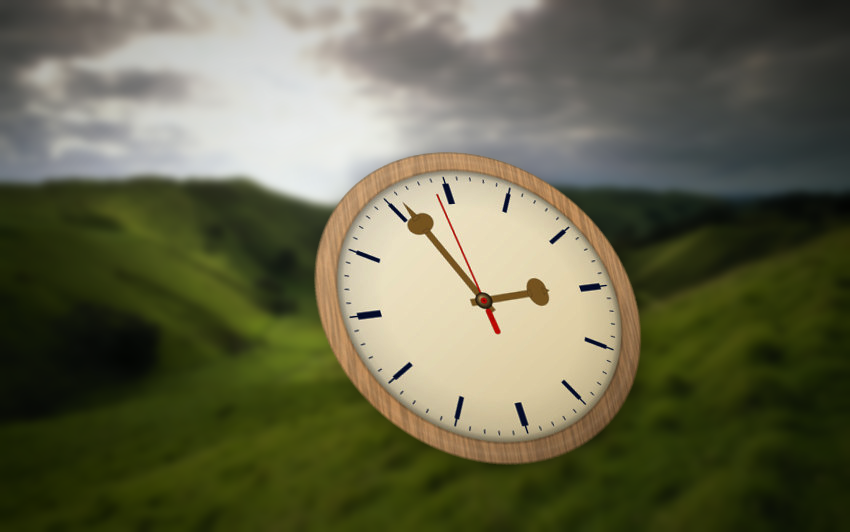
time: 2:55:59
